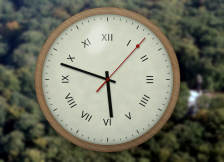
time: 5:48:07
